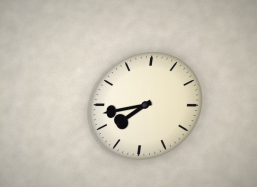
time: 7:43
